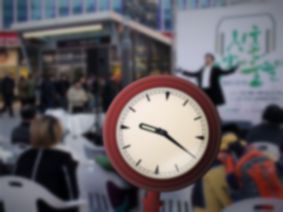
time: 9:20
